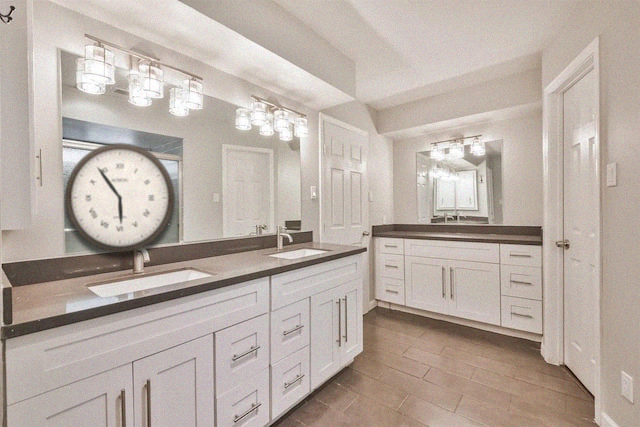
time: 5:54
